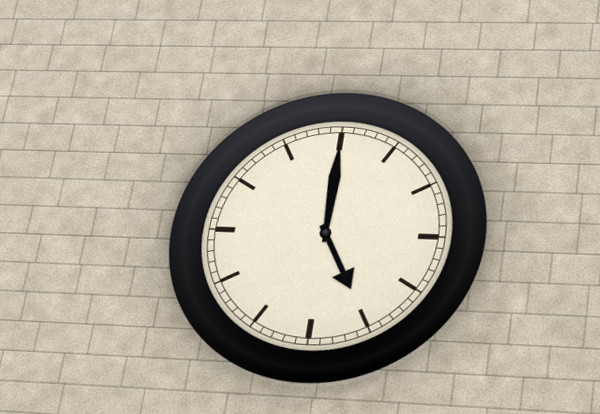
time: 5:00
